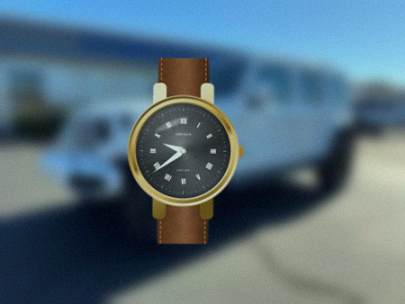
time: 9:39
